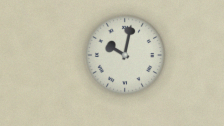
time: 10:02
